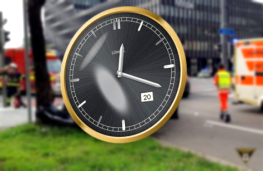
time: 12:19
